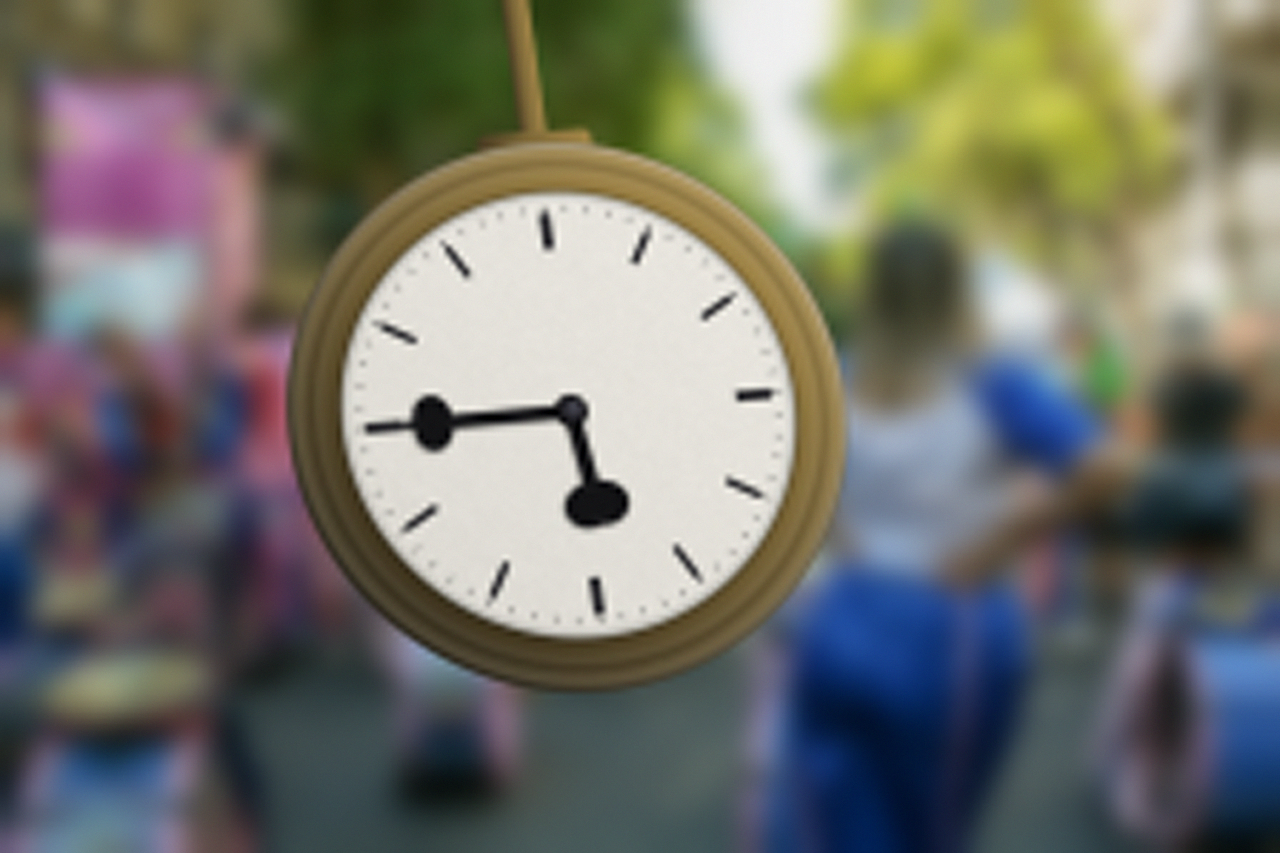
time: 5:45
